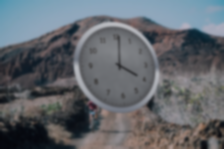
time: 4:01
